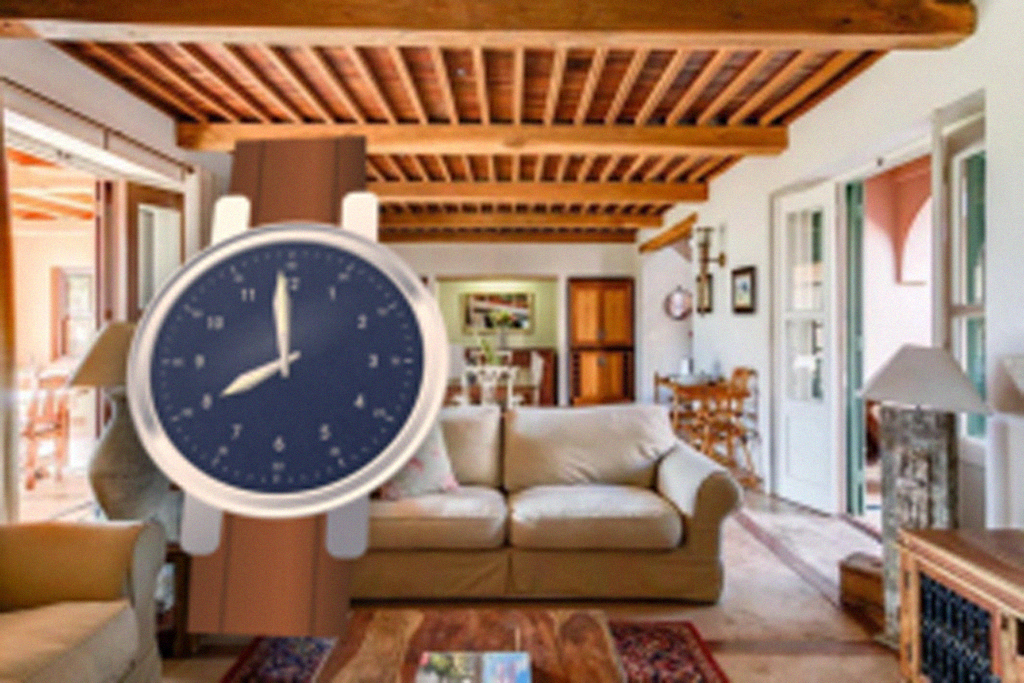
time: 7:59
